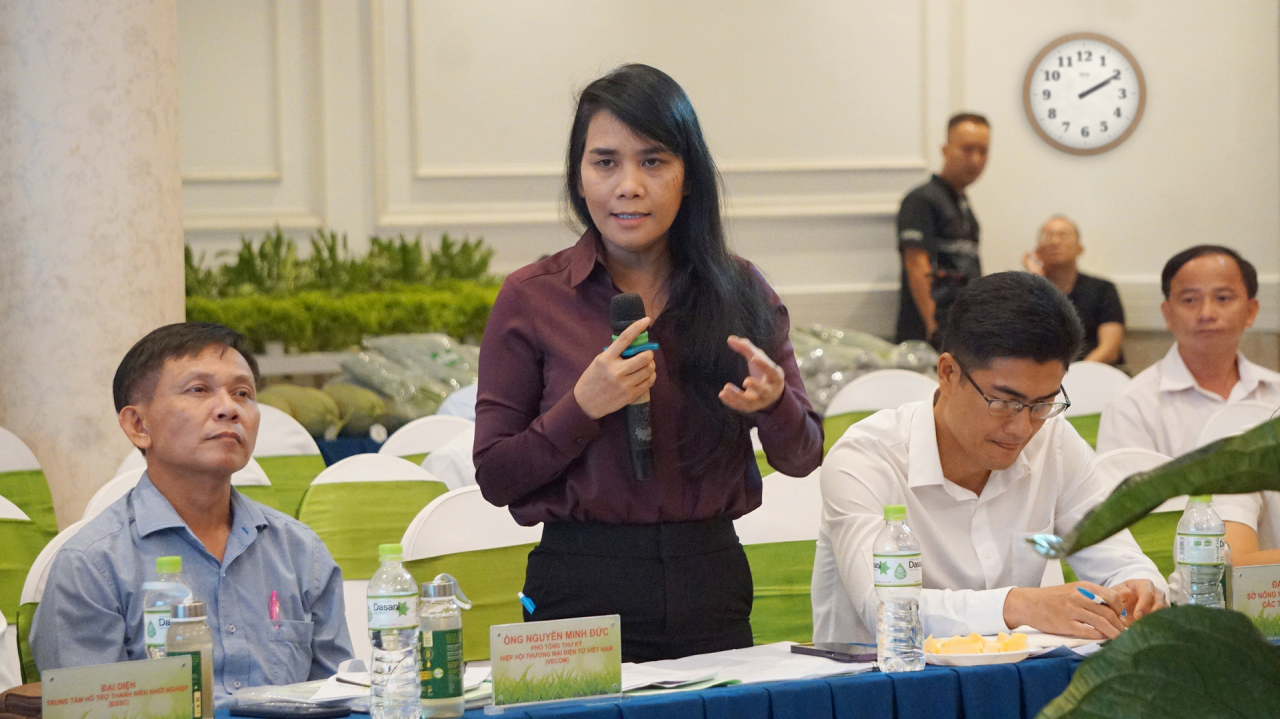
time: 2:10
